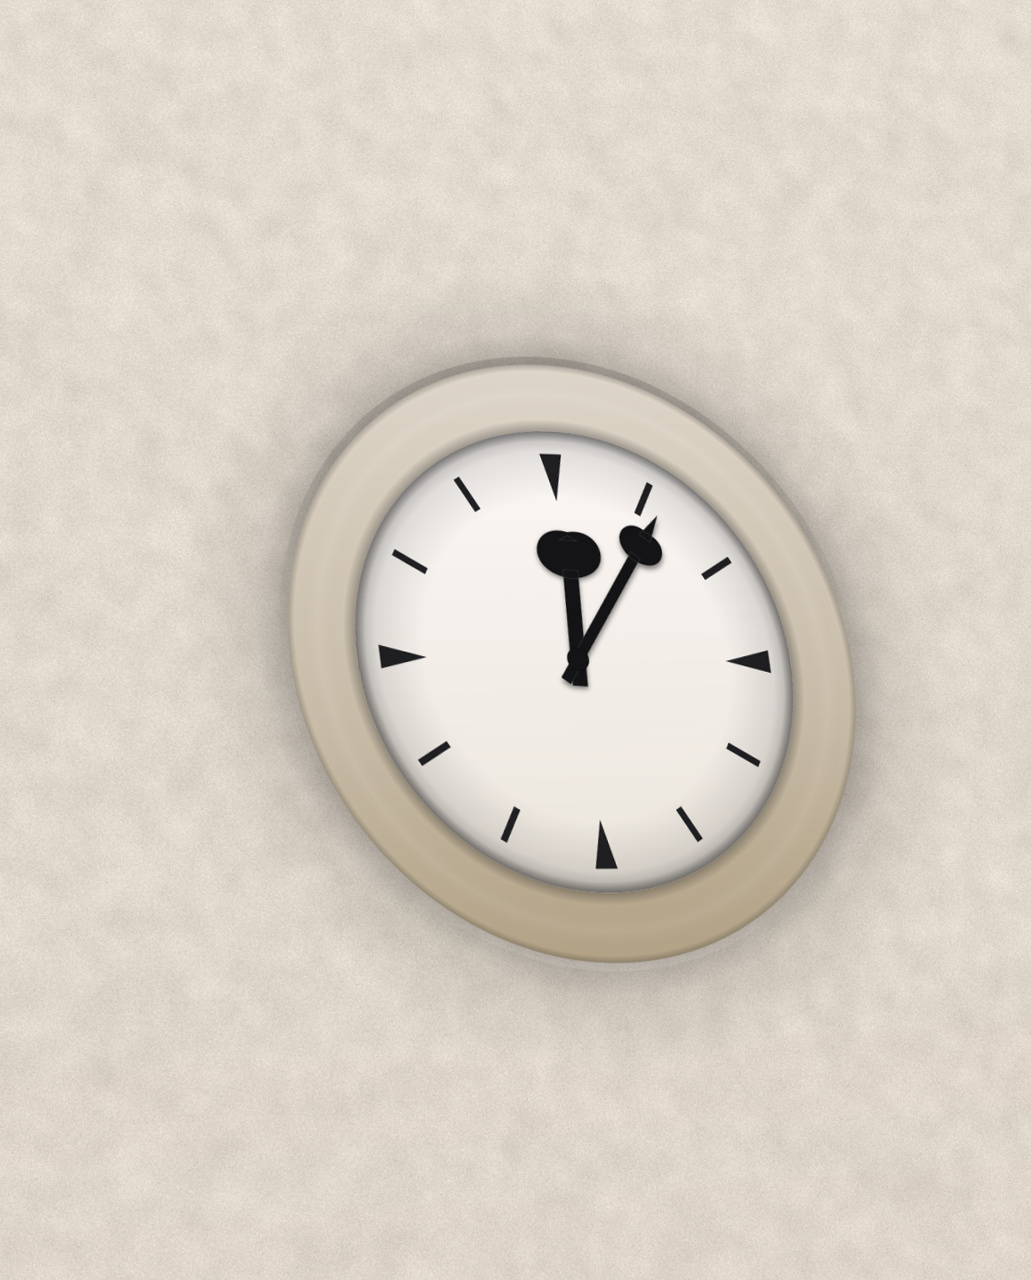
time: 12:06
